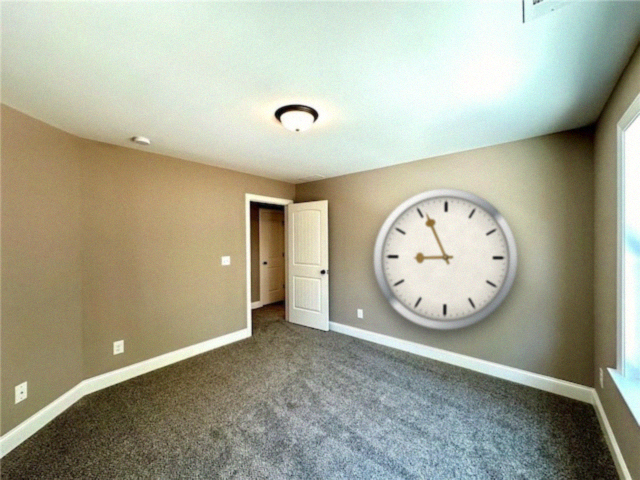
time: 8:56
